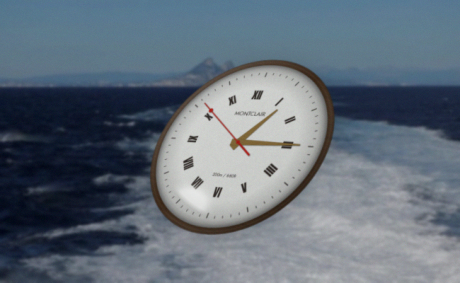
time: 1:14:51
